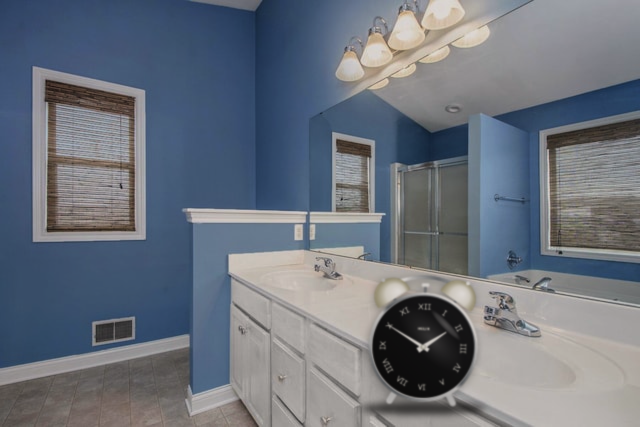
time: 1:50
